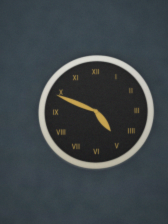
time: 4:49
